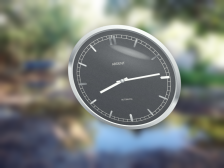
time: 8:14
